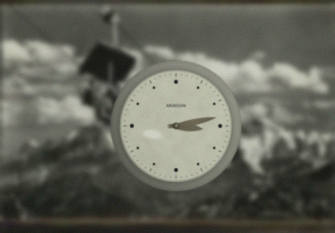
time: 3:13
